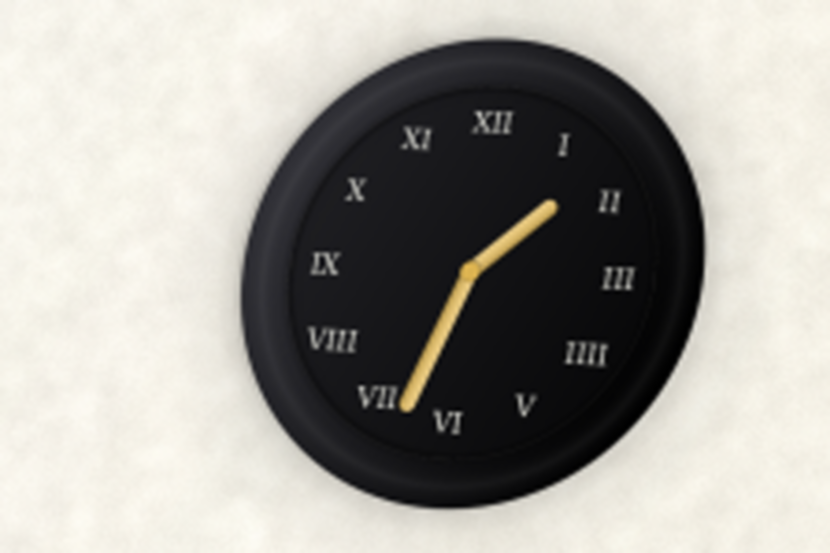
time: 1:33
